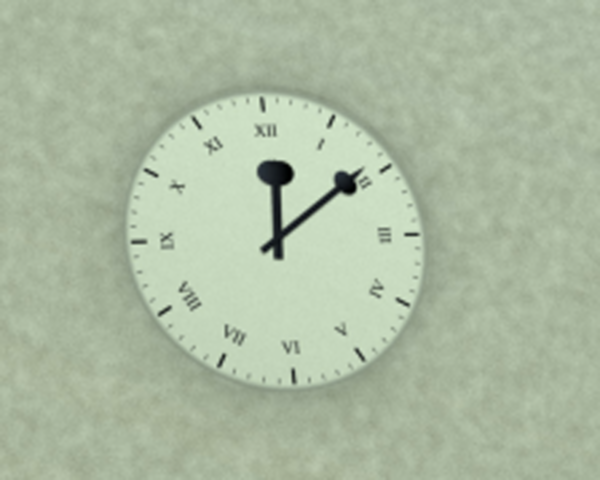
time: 12:09
